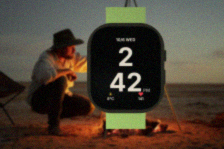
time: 2:42
